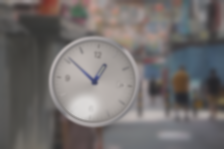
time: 12:51
